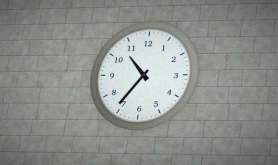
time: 10:36
